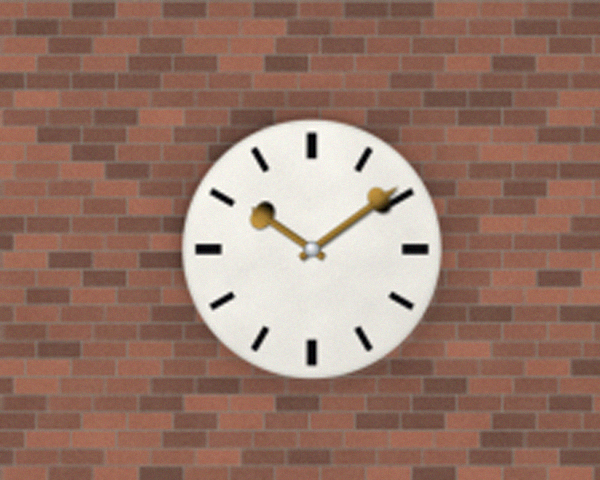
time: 10:09
